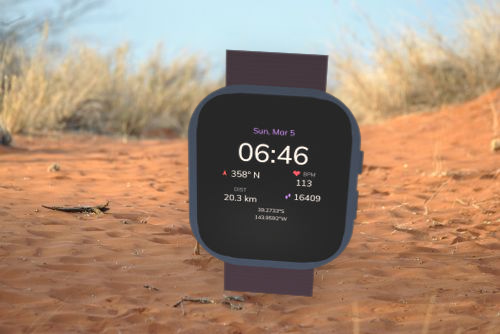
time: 6:46
